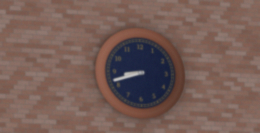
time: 8:42
